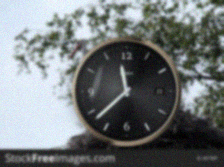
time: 11:38
